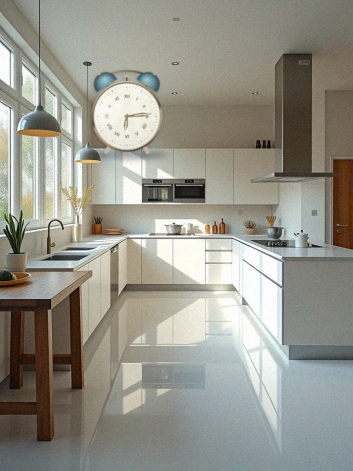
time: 6:14
